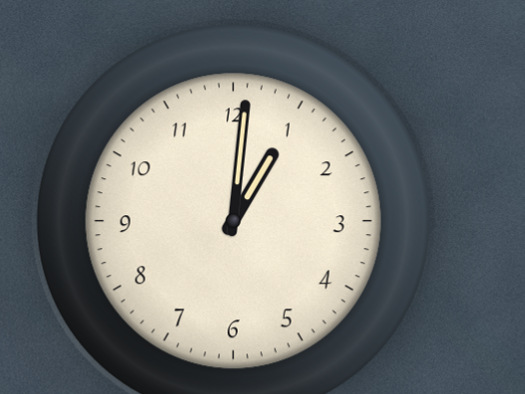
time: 1:01
